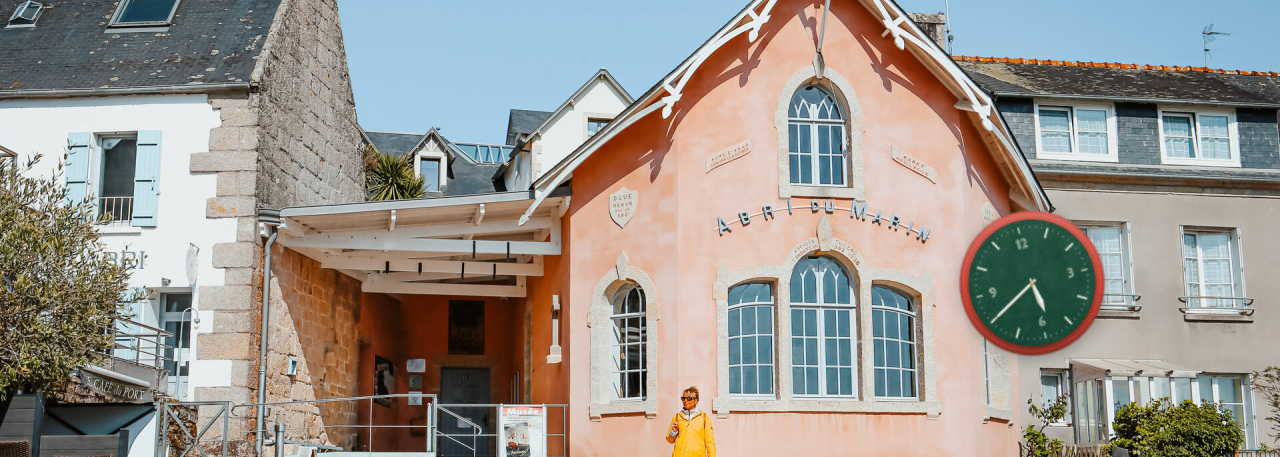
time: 5:40
